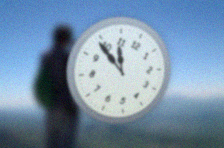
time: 10:49
